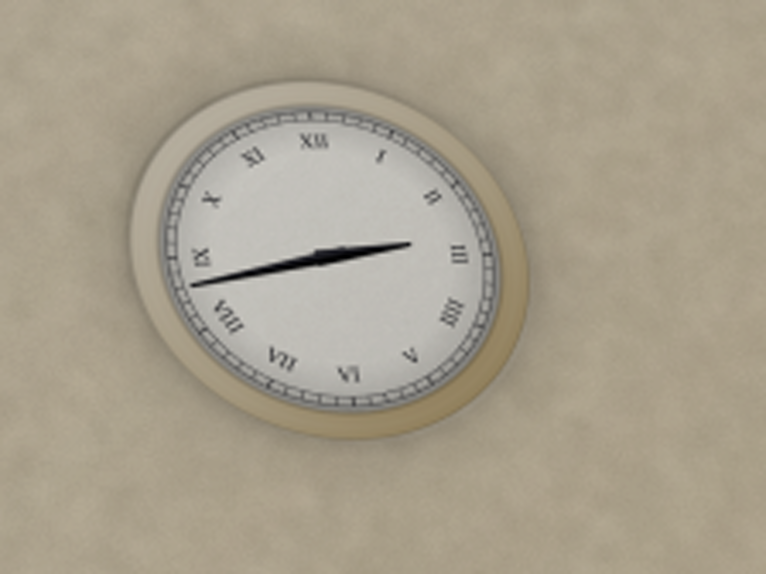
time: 2:43
